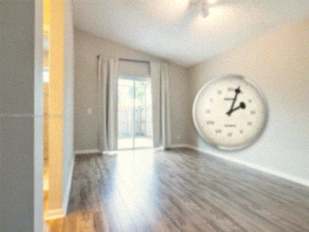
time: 2:03
